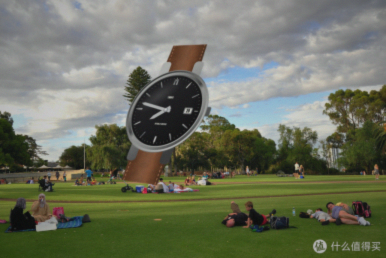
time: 7:47
